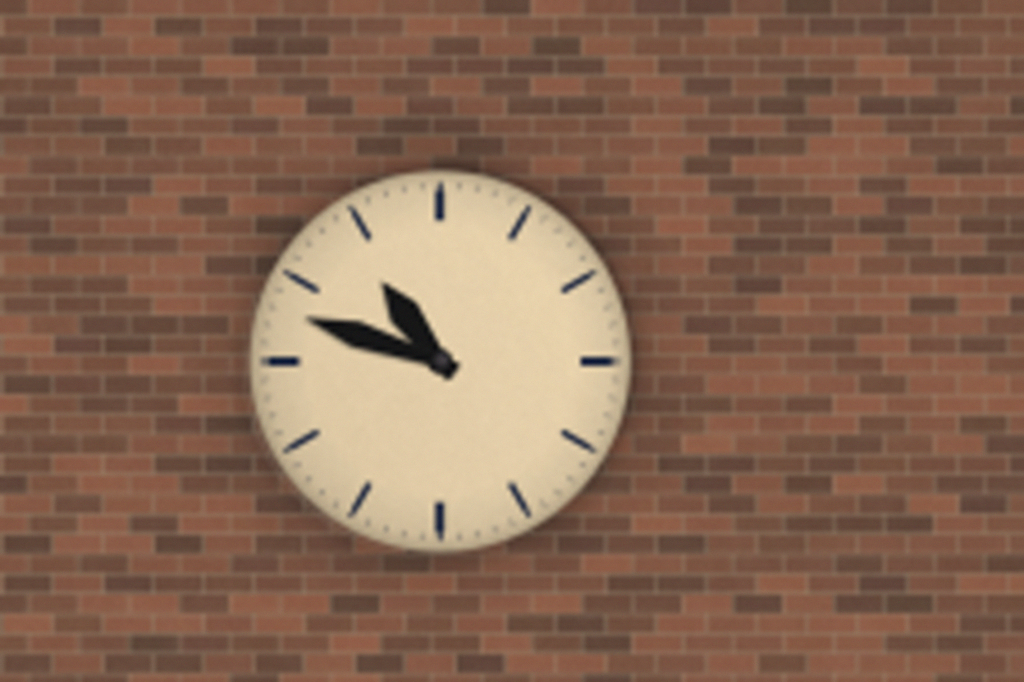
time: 10:48
